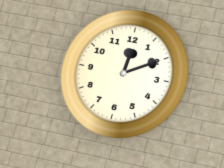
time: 12:10
